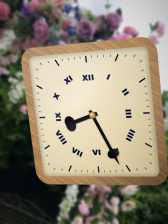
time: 8:26
